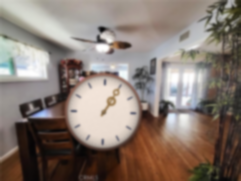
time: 1:05
